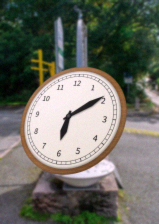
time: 6:09
